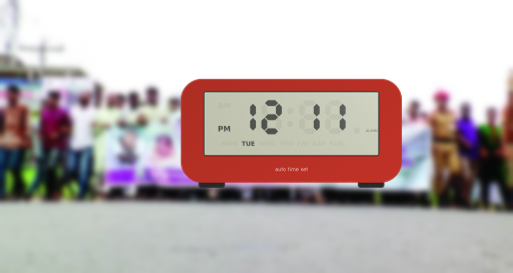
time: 12:11
